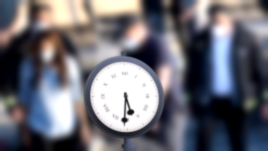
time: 5:31
